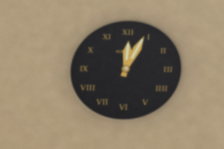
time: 12:04
